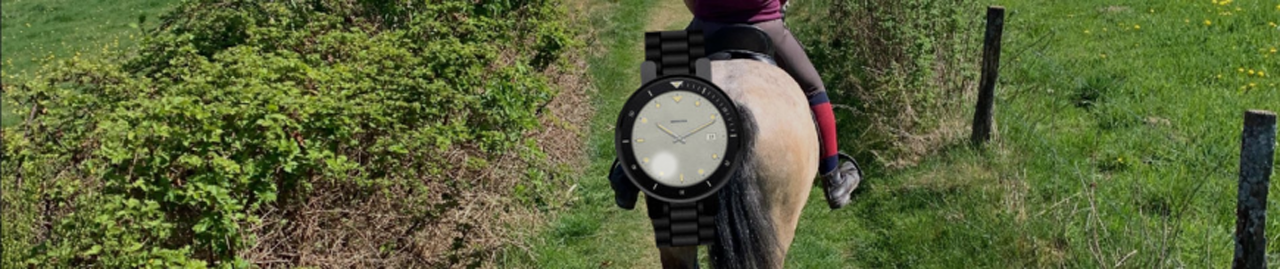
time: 10:11
